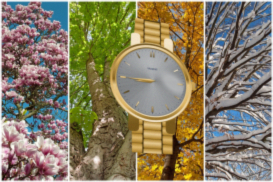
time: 8:45
